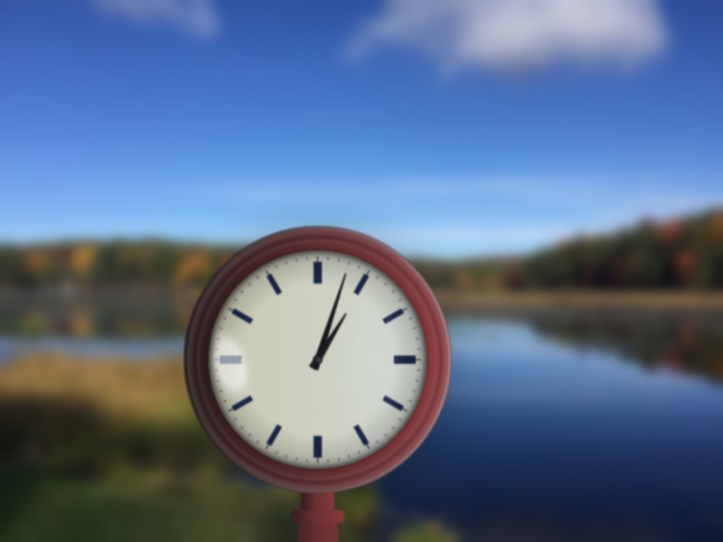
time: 1:03
